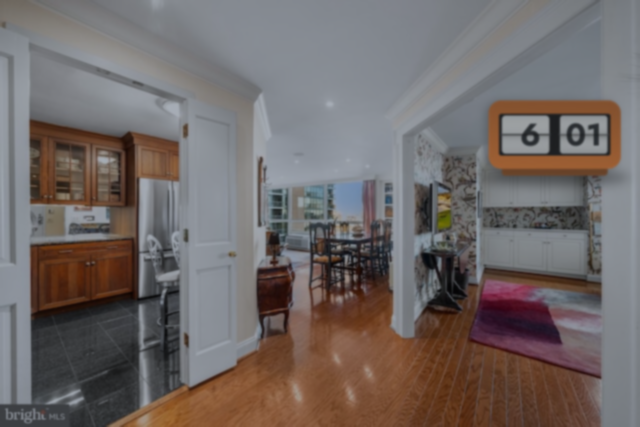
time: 6:01
